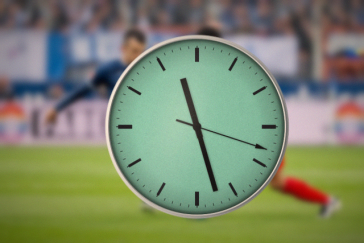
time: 11:27:18
